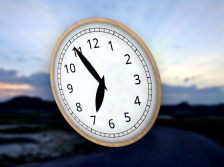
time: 6:55
